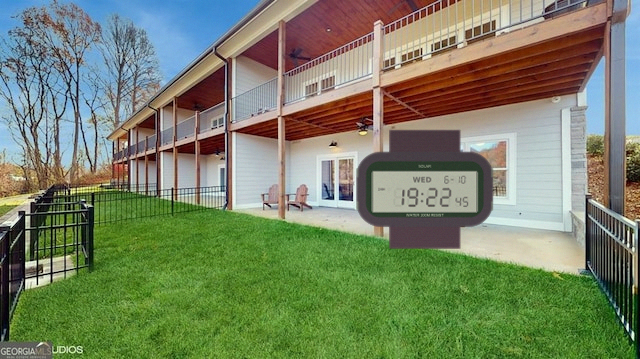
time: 19:22:45
